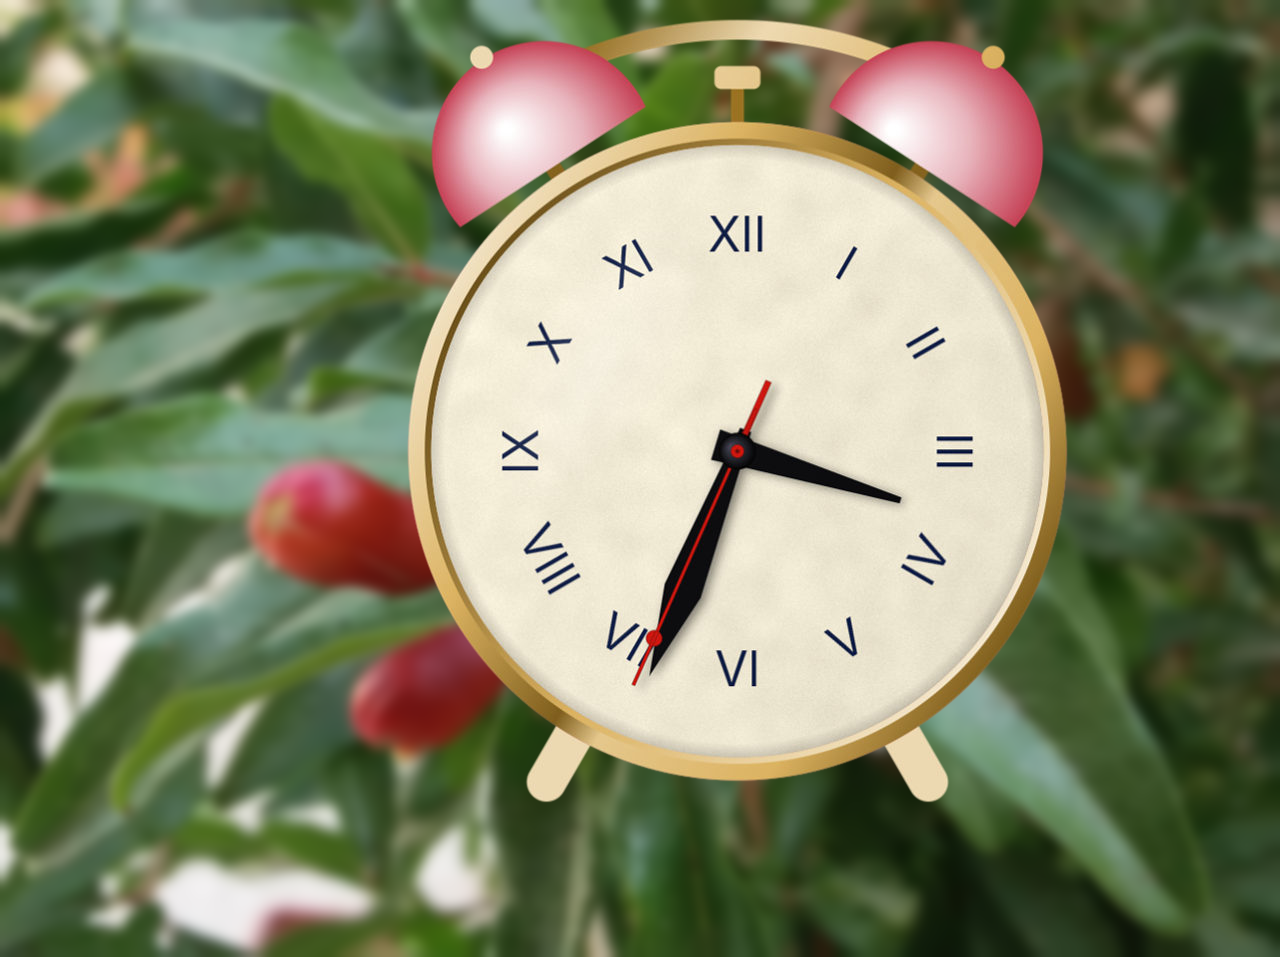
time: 3:33:34
